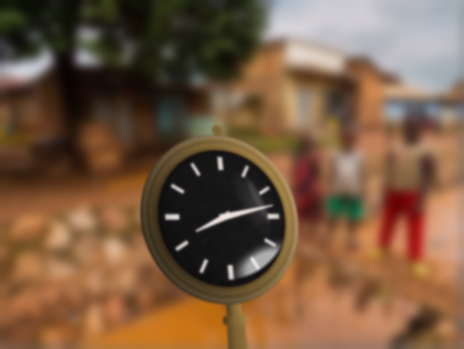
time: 8:13
